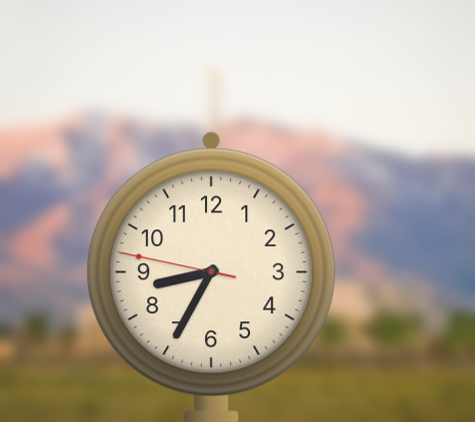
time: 8:34:47
